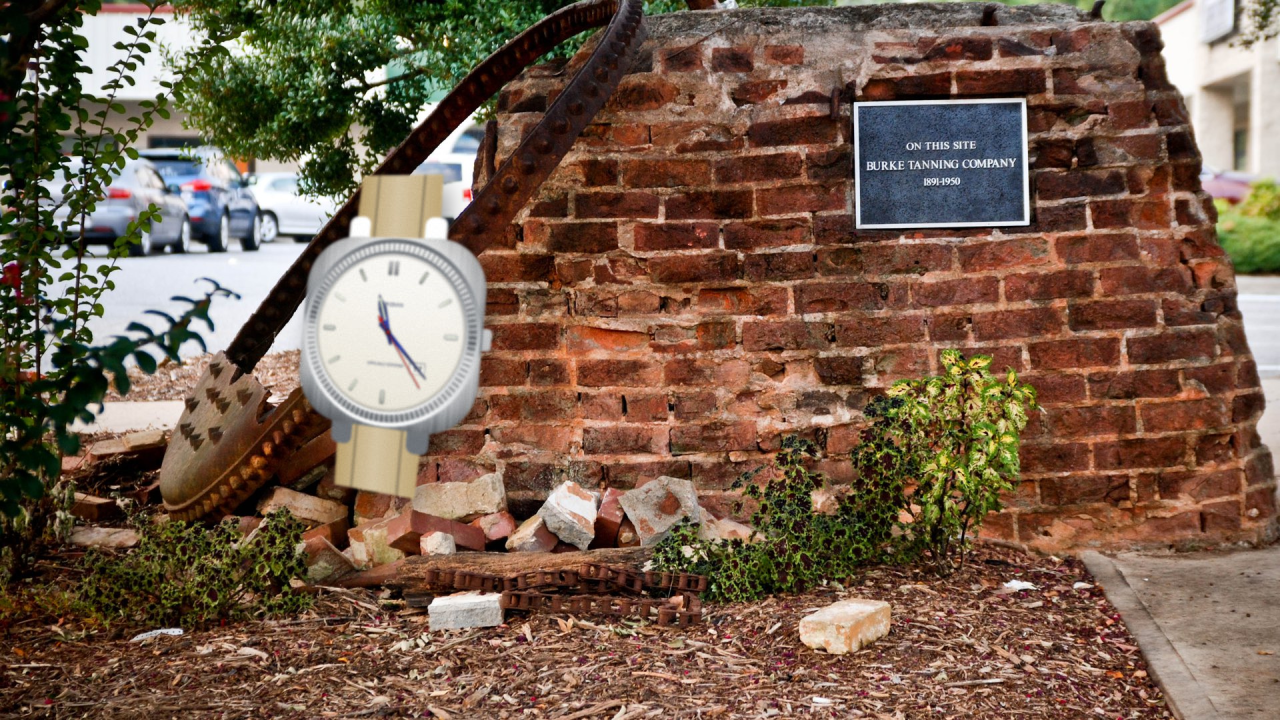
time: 11:22:24
